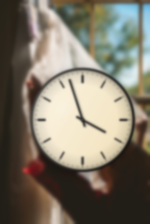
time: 3:57
